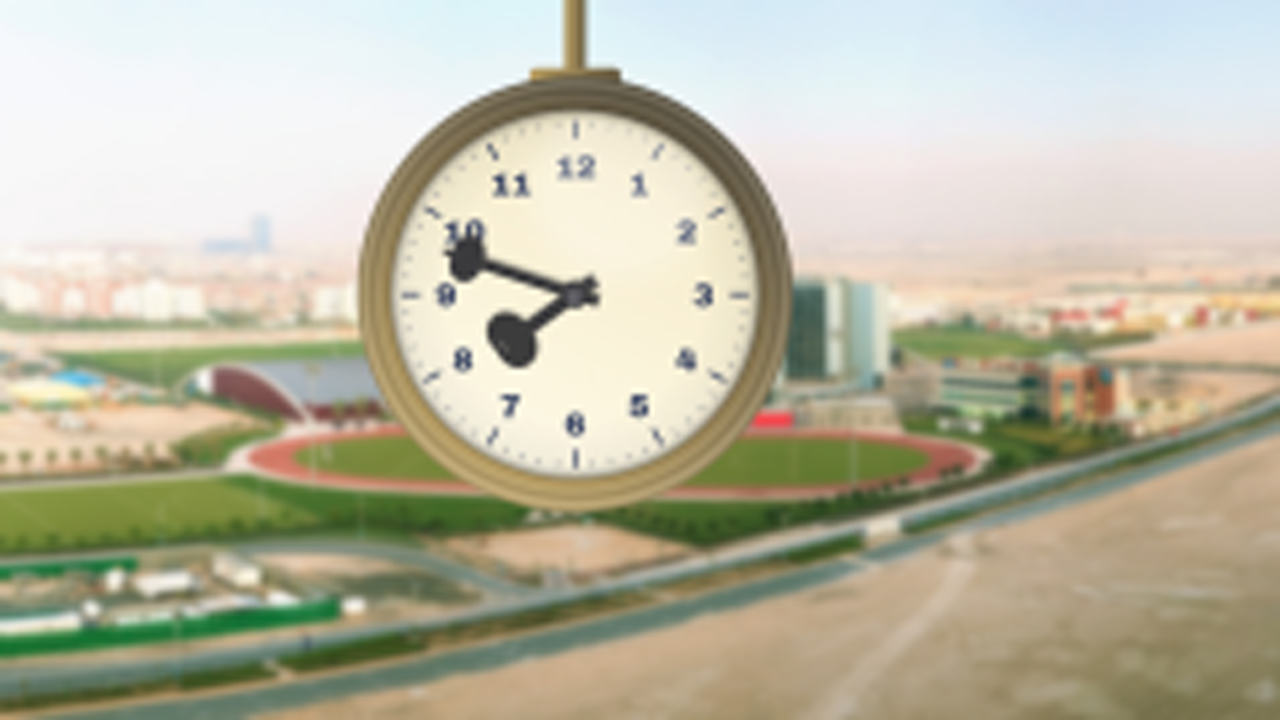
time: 7:48
